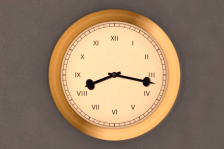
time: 8:17
